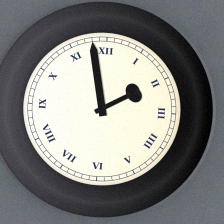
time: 1:58
